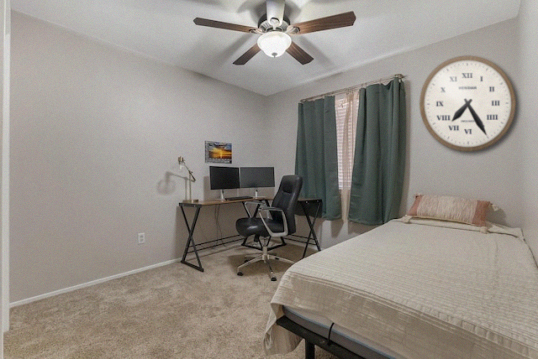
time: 7:25
